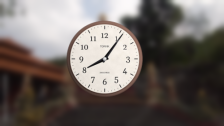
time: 8:06
